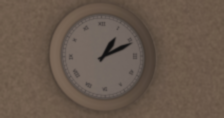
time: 1:11
